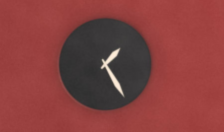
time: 1:25
